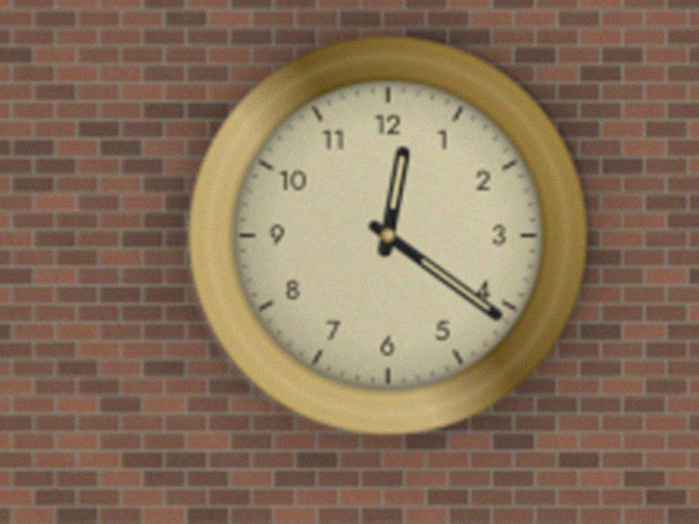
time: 12:21
